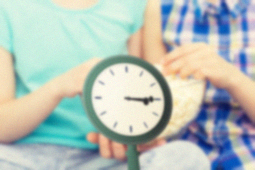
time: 3:15
